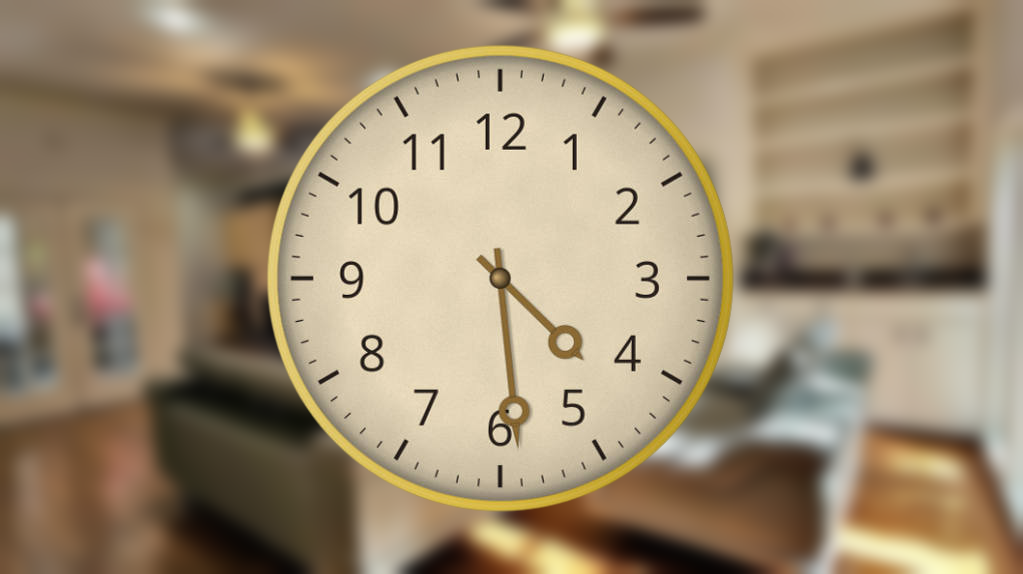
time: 4:29
